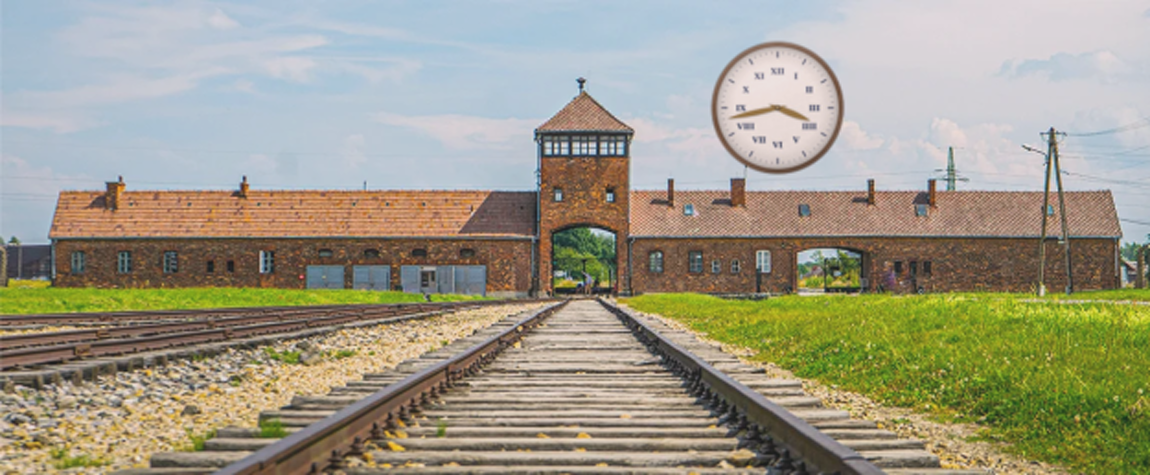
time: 3:43
